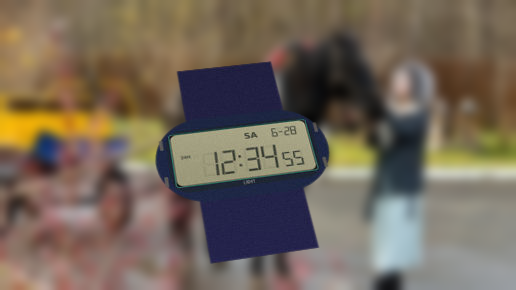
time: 12:34:55
